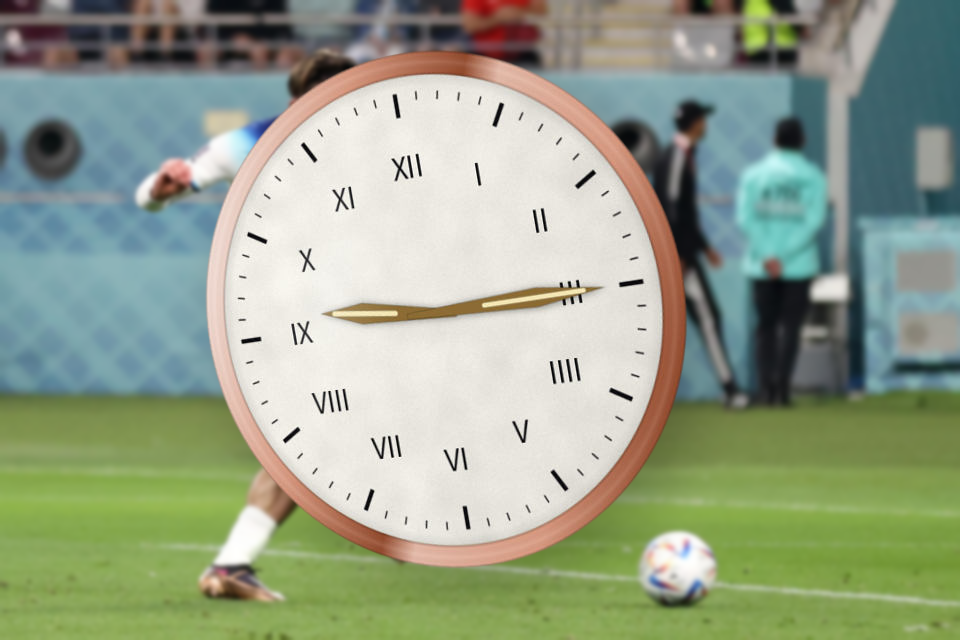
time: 9:15
